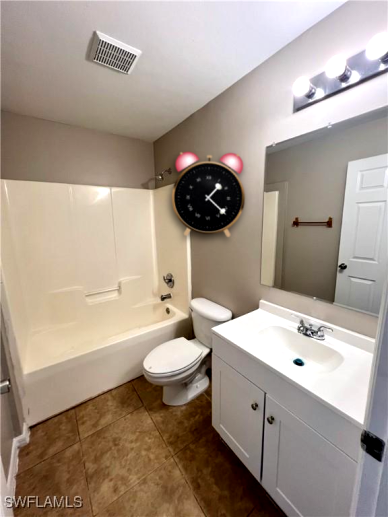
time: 1:22
